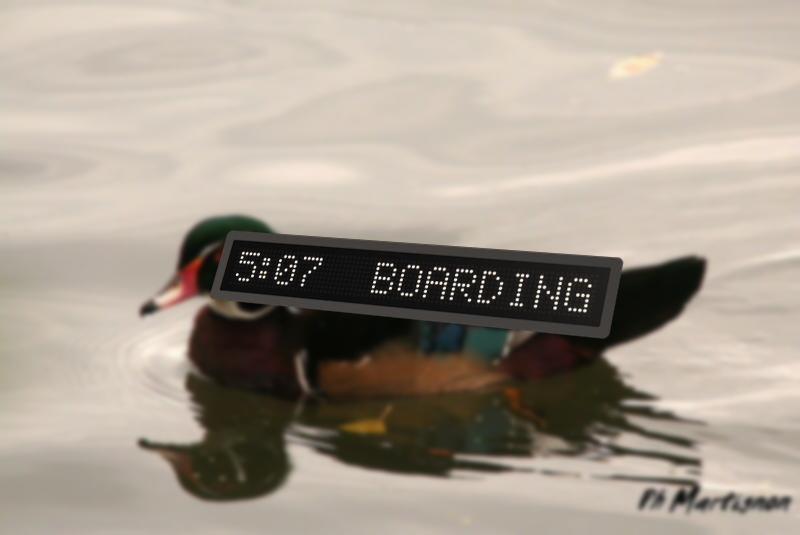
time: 5:07
